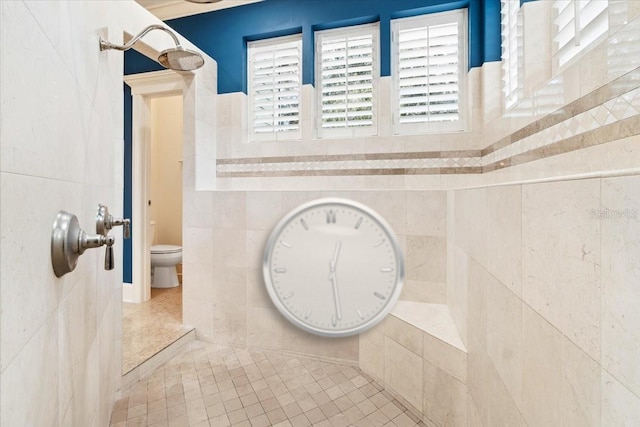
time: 12:29
